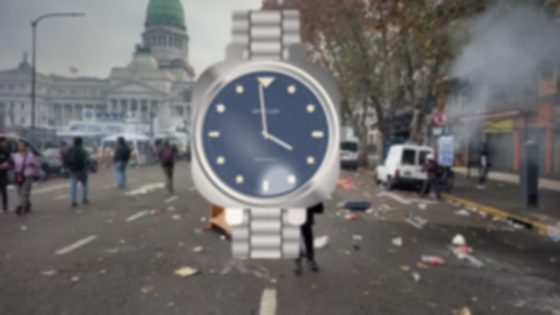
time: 3:59
